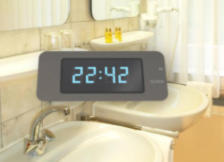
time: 22:42
